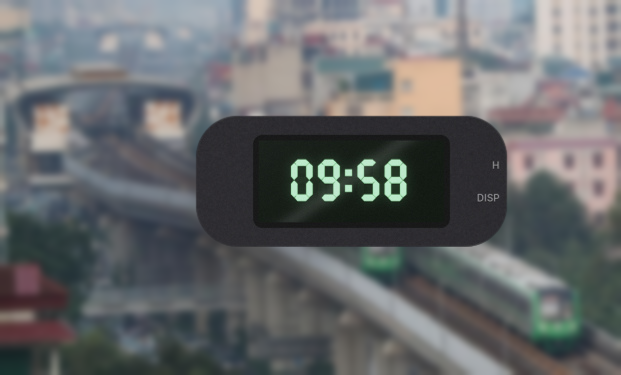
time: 9:58
